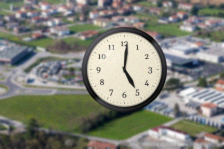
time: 5:01
